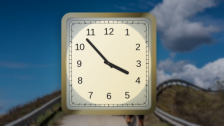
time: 3:53
